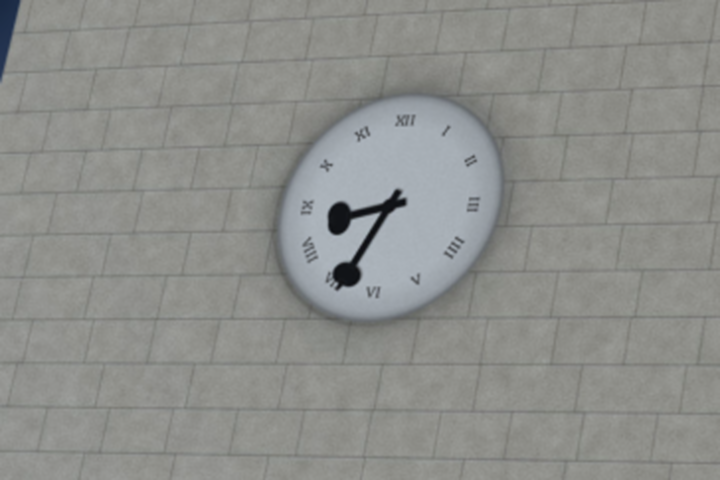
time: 8:34
